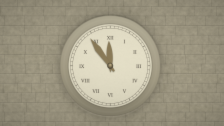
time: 11:54
